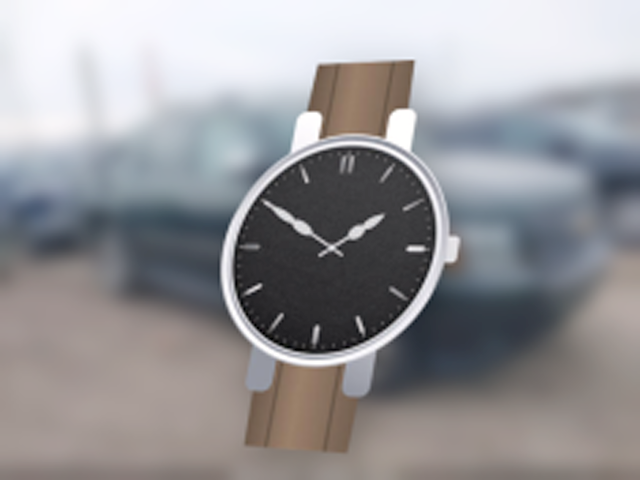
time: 1:50
